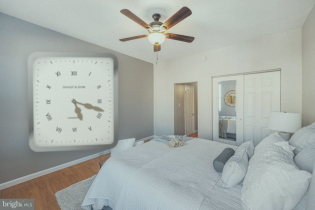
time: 5:18
